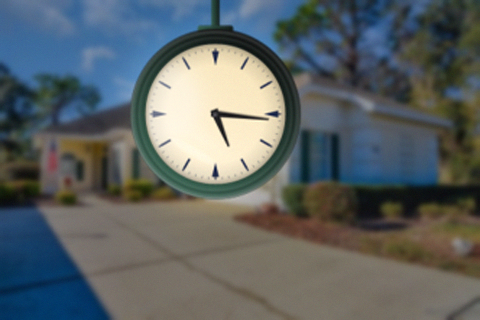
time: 5:16
